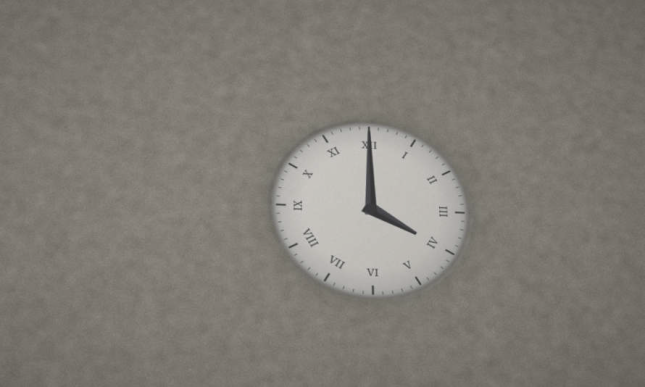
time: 4:00
